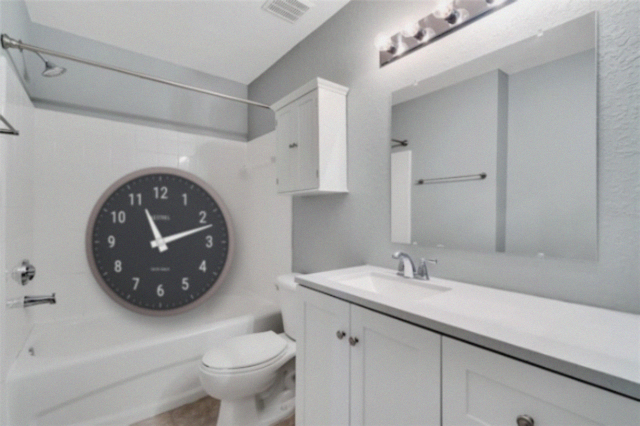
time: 11:12
